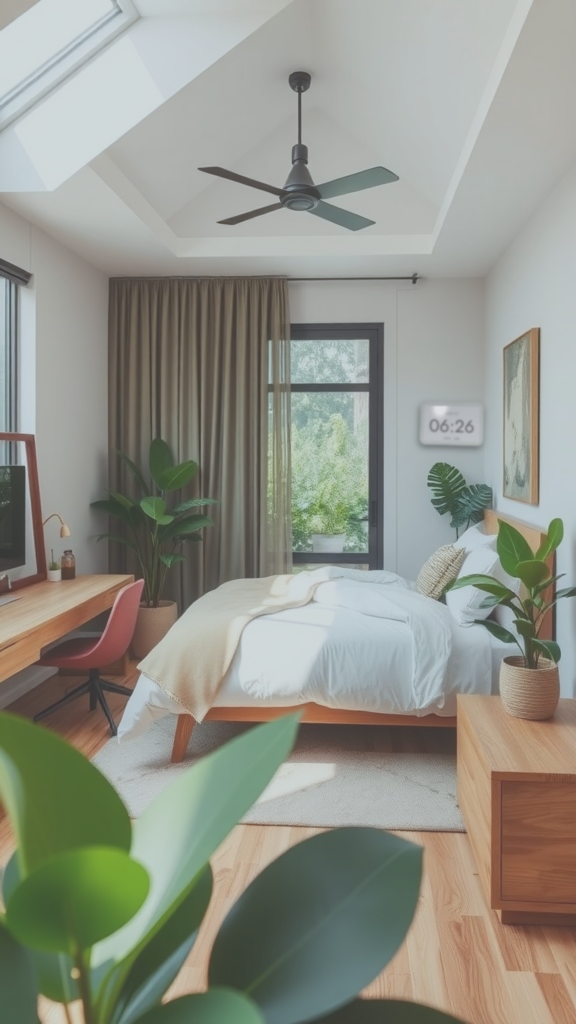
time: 6:26
